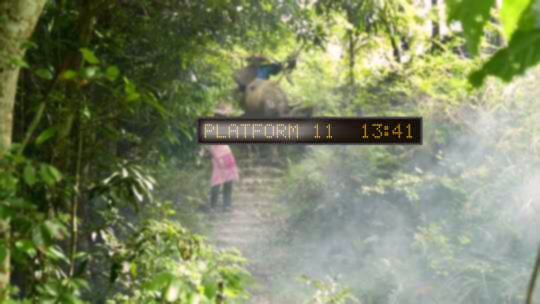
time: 13:41
